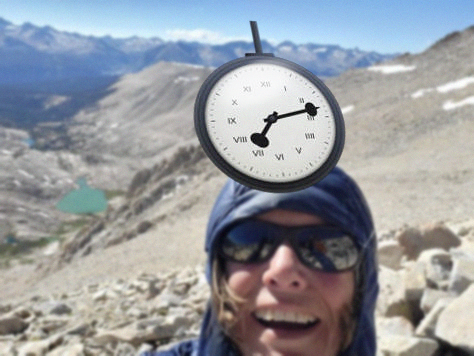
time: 7:13
